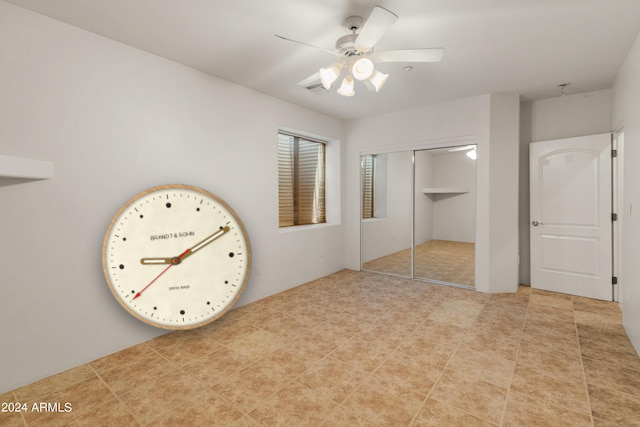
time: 9:10:39
